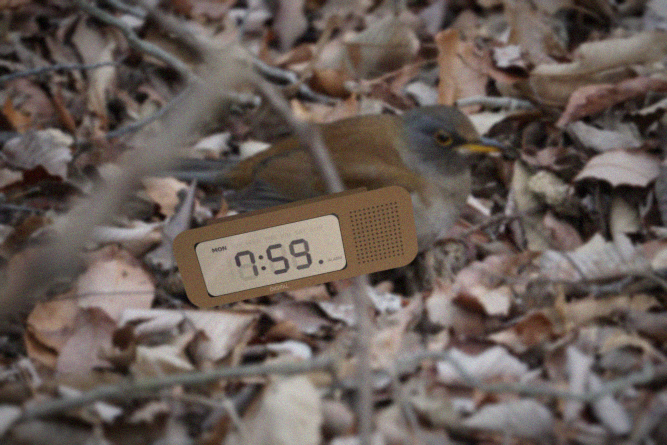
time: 7:59
